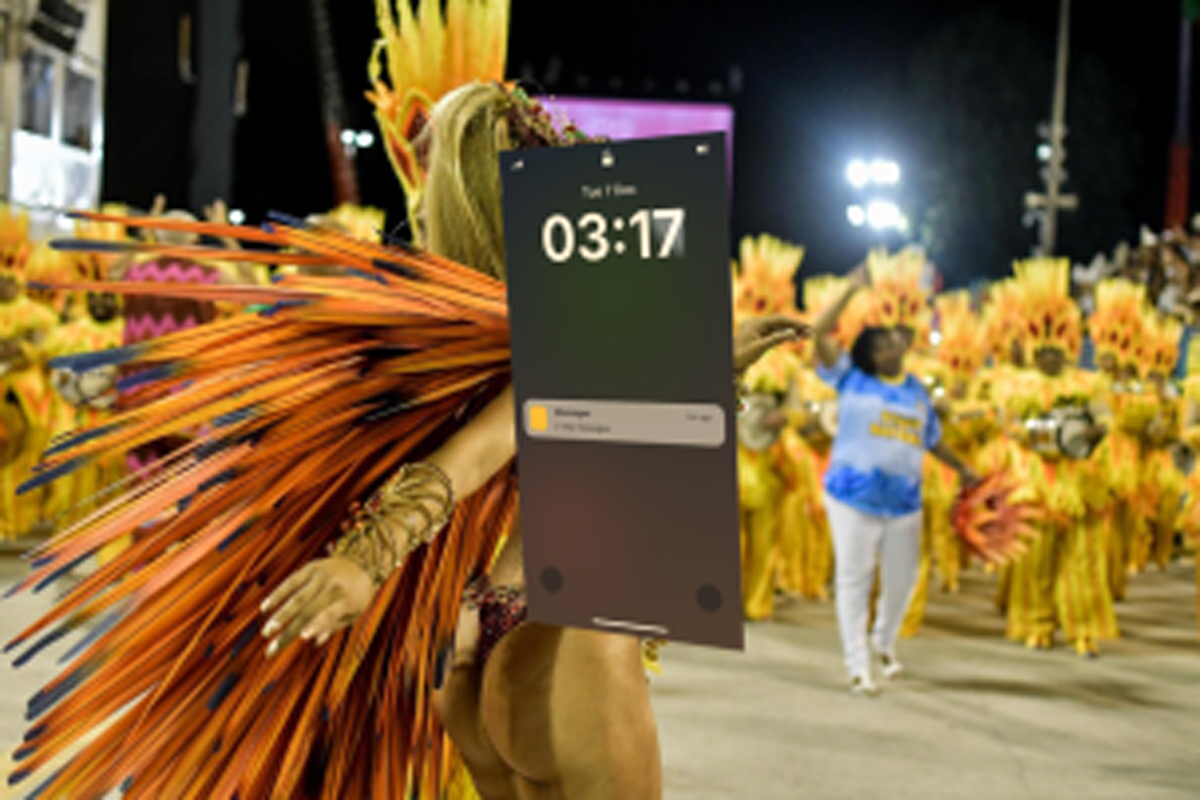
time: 3:17
